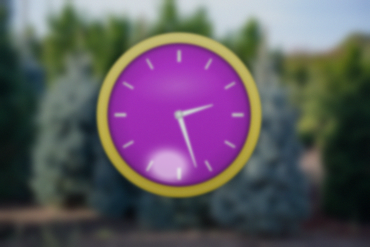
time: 2:27
